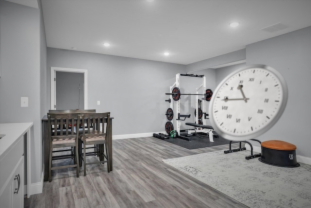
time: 10:44
